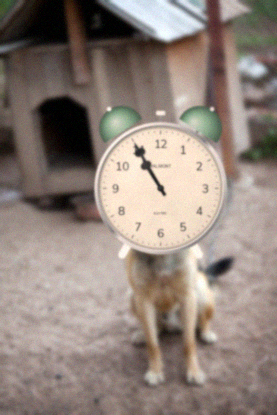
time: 10:55
